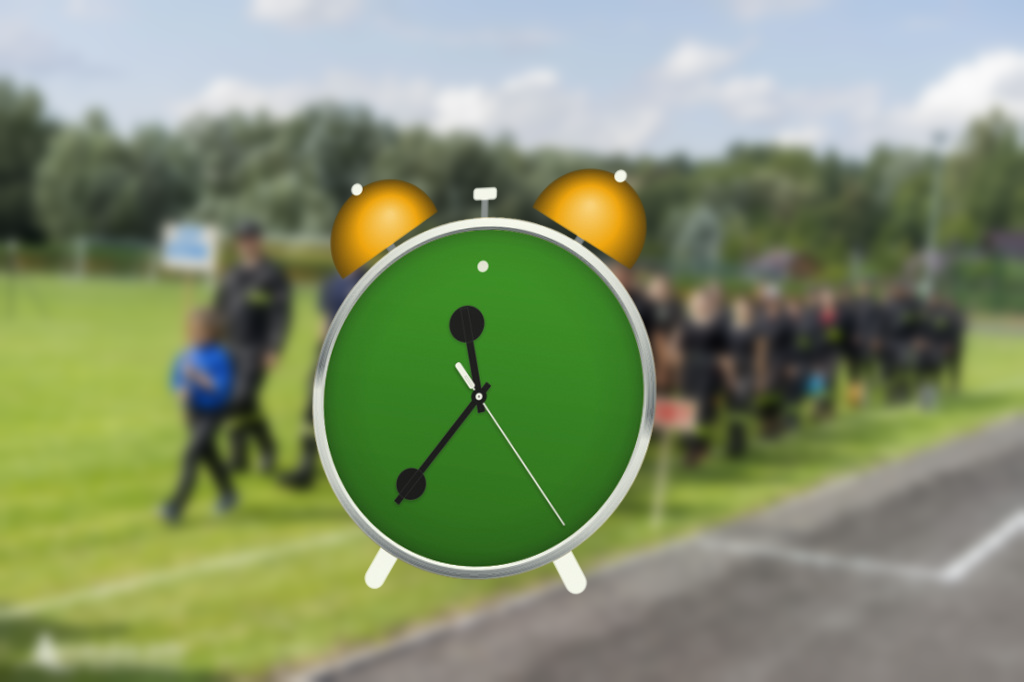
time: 11:36:24
